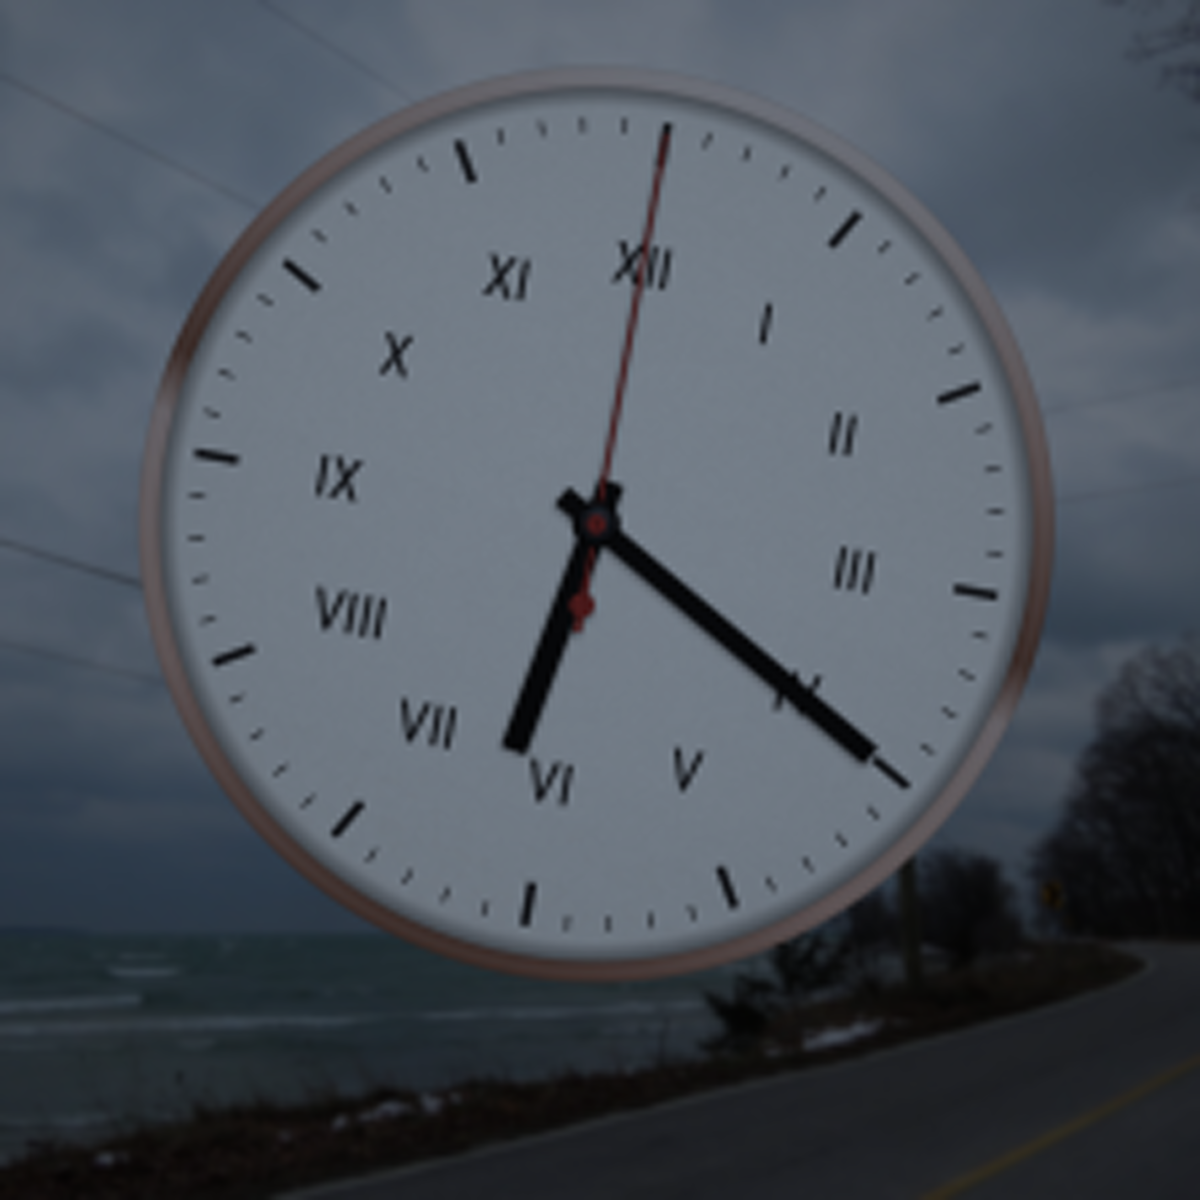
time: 6:20:00
